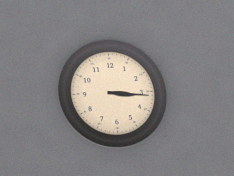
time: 3:16
